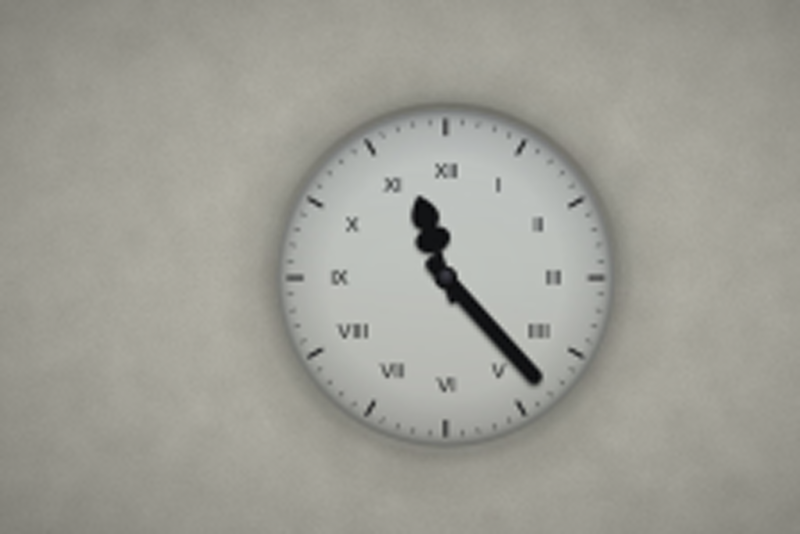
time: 11:23
